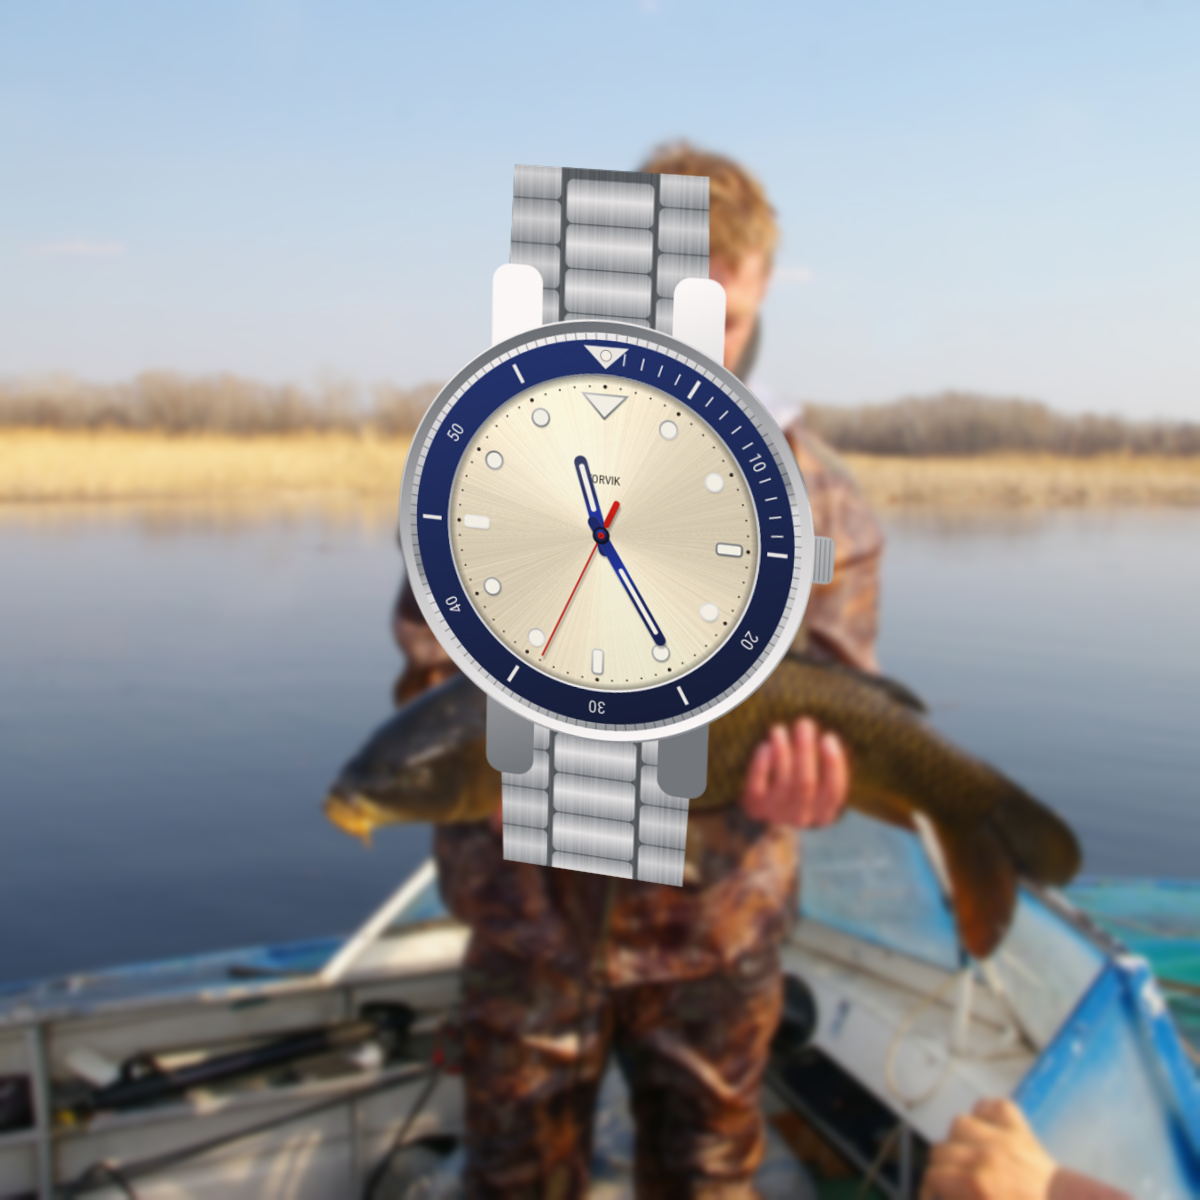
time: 11:24:34
